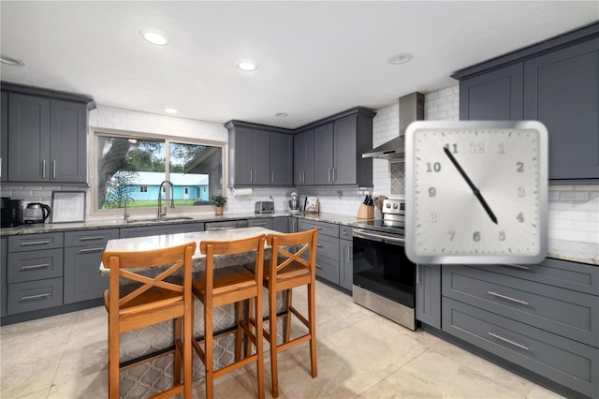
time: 4:54
